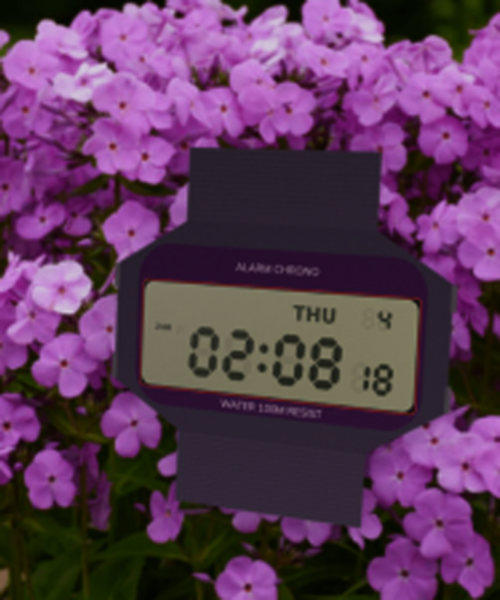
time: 2:08:18
